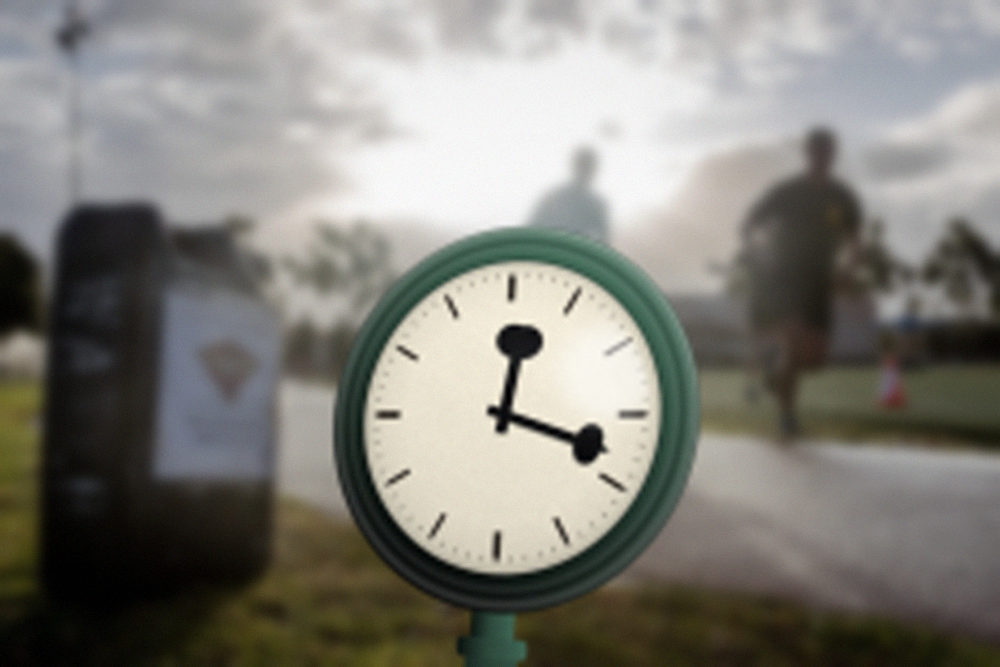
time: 12:18
